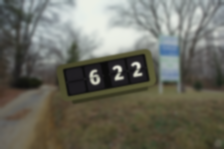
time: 6:22
